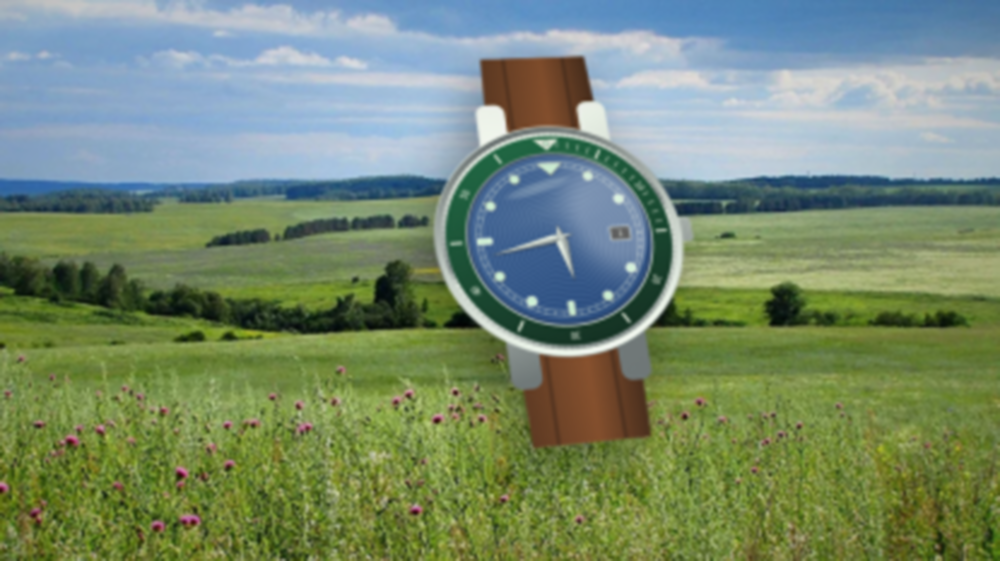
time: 5:43
